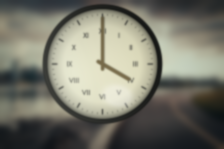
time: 4:00
